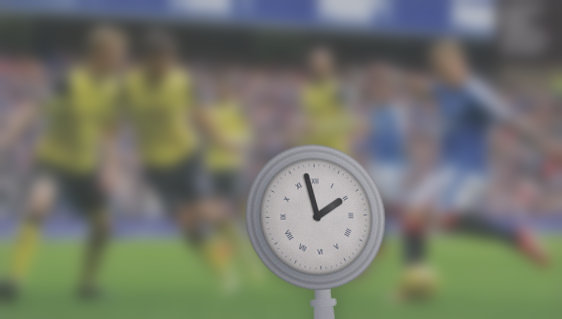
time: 1:58
